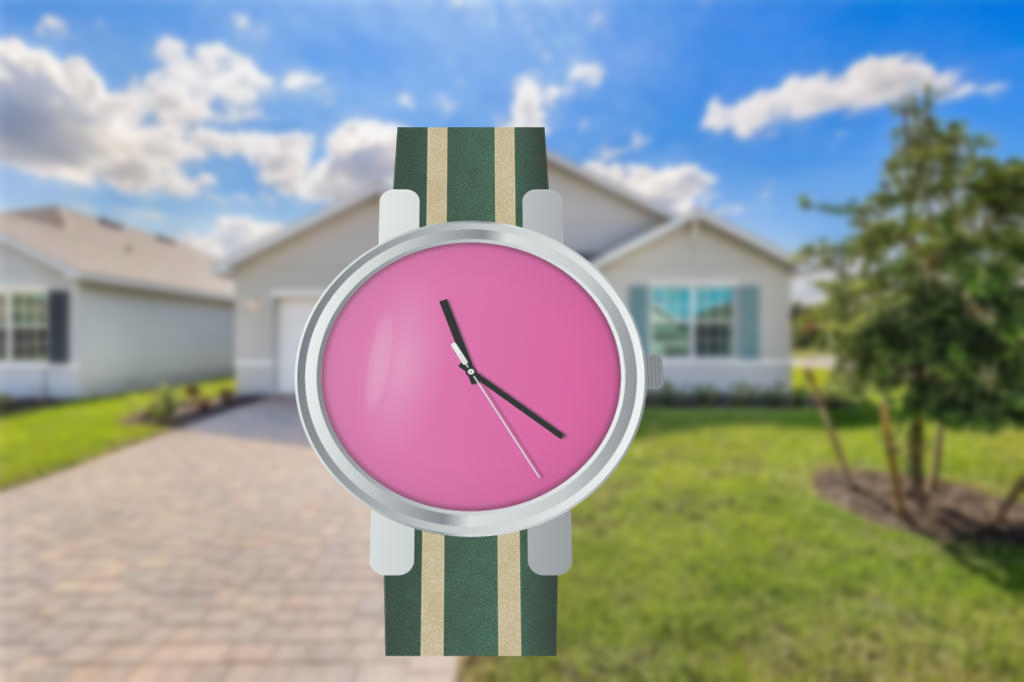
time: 11:21:25
